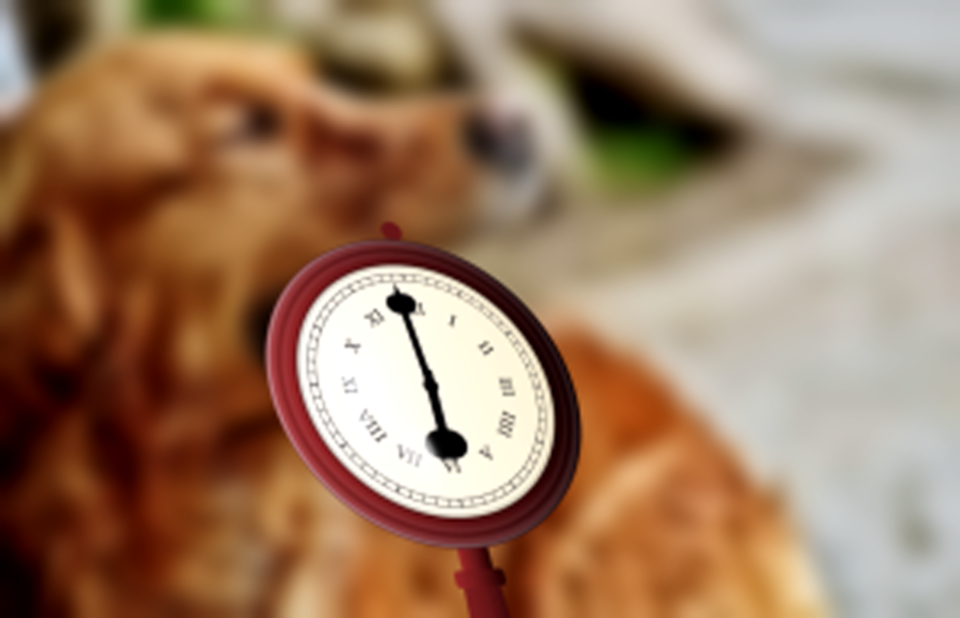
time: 5:59
